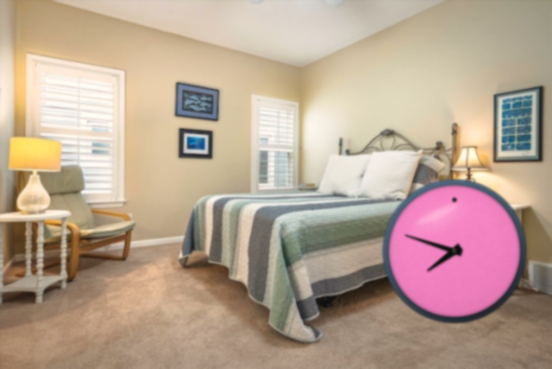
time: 7:48
